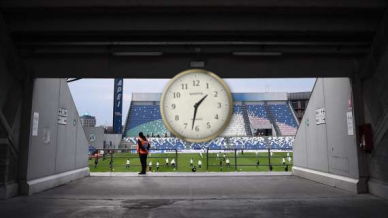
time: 1:32
